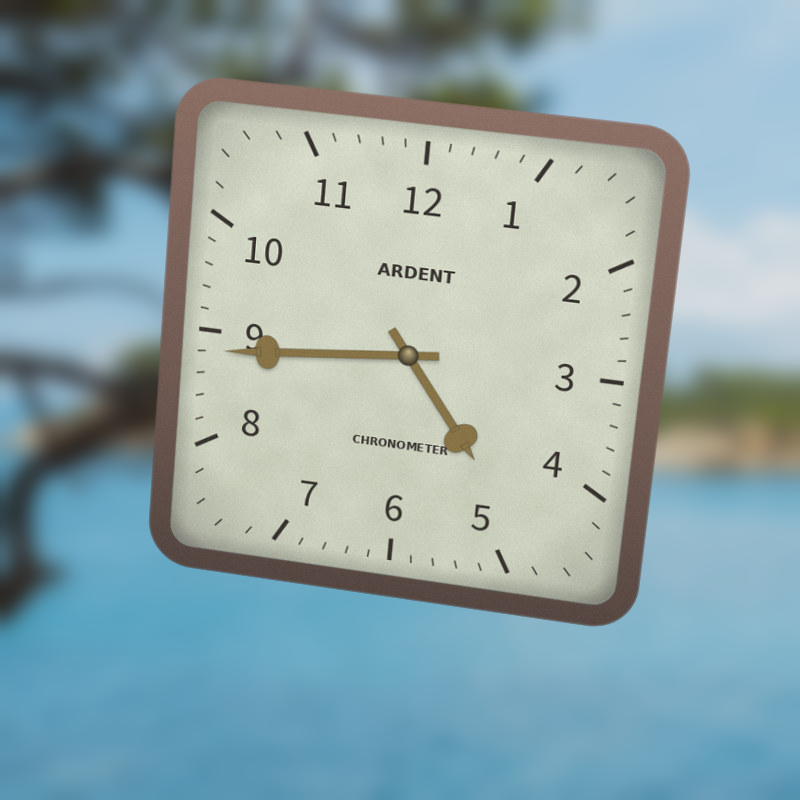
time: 4:44
